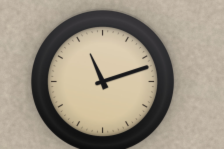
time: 11:12
